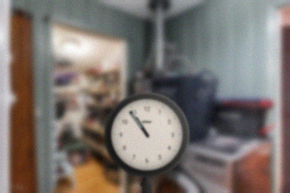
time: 10:54
